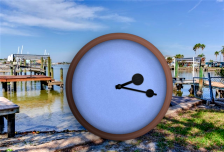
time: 2:17
